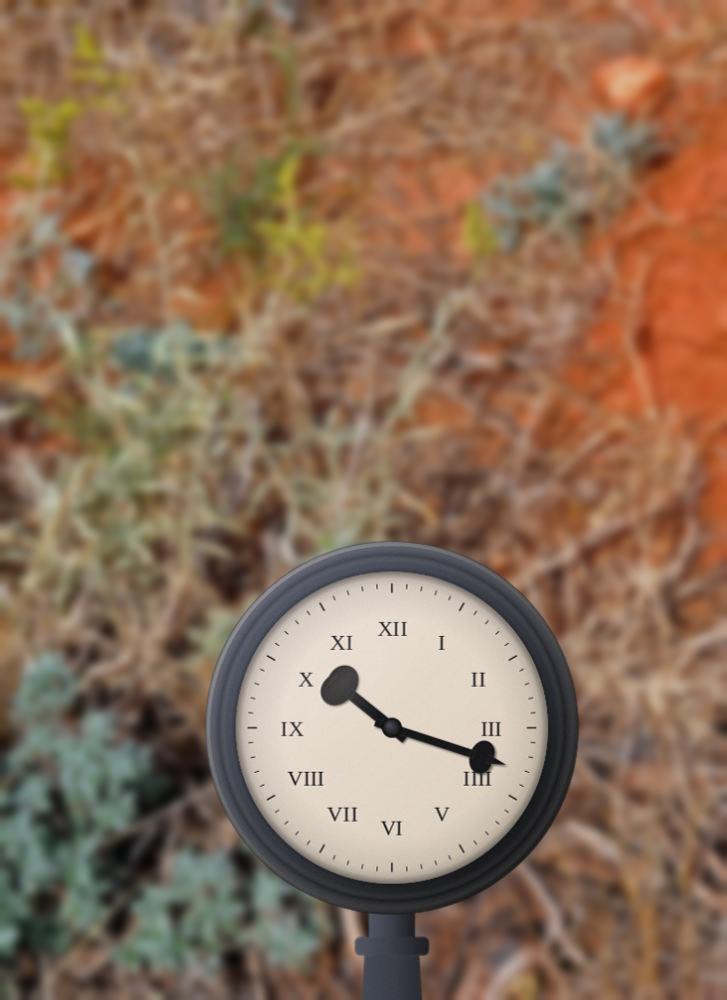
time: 10:18
